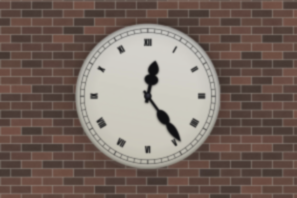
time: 12:24
